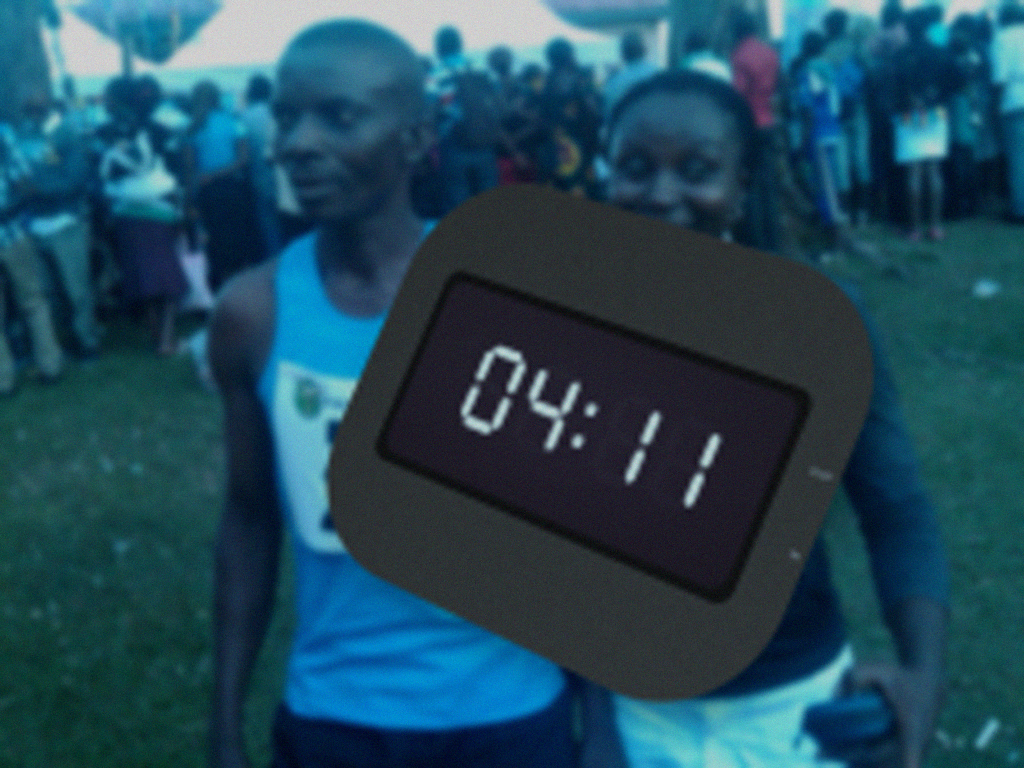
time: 4:11
